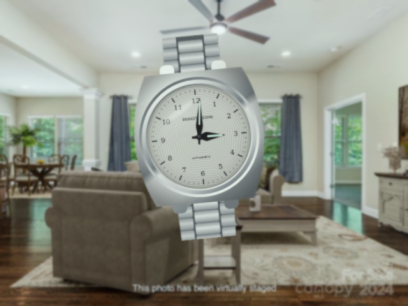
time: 3:01
